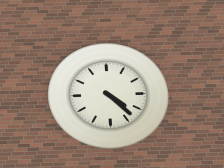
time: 4:23
